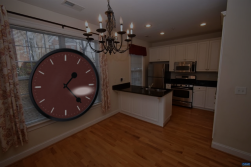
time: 1:23
